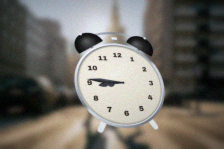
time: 8:46
